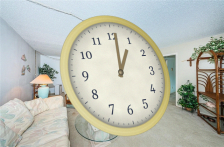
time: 1:01
